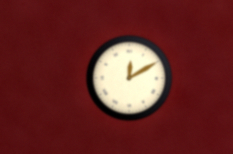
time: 12:10
